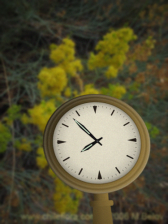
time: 7:53
